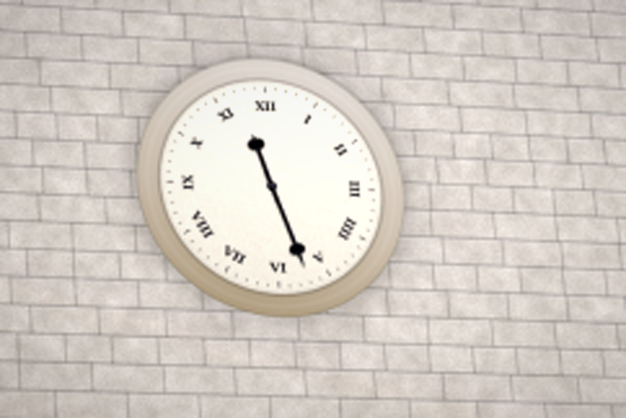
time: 11:27
